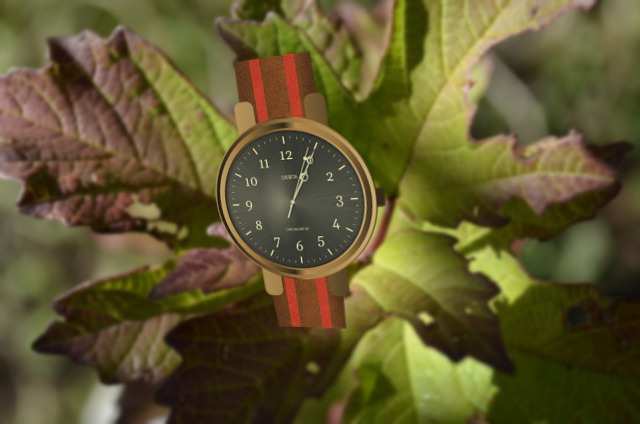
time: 1:05:04
